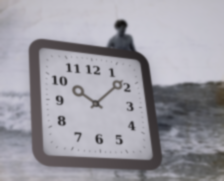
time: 10:08
